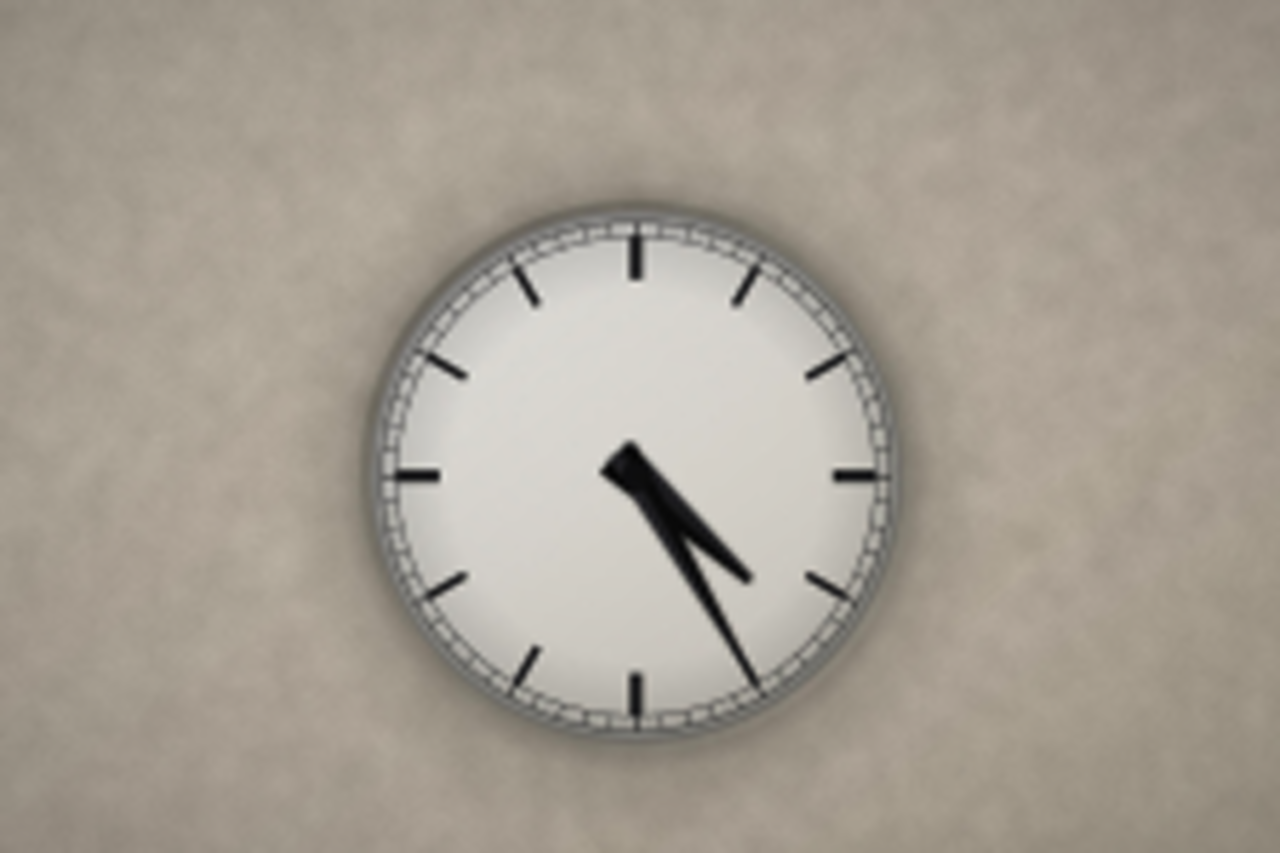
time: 4:25
